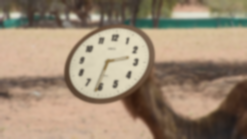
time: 2:31
